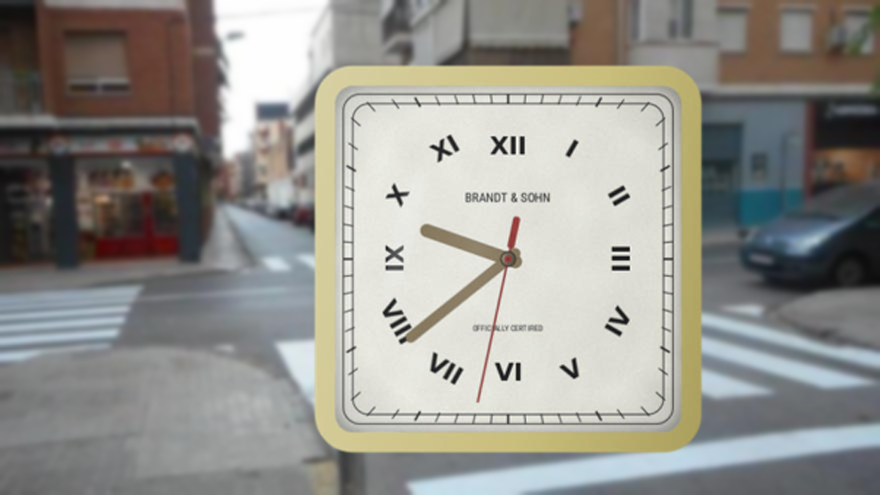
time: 9:38:32
